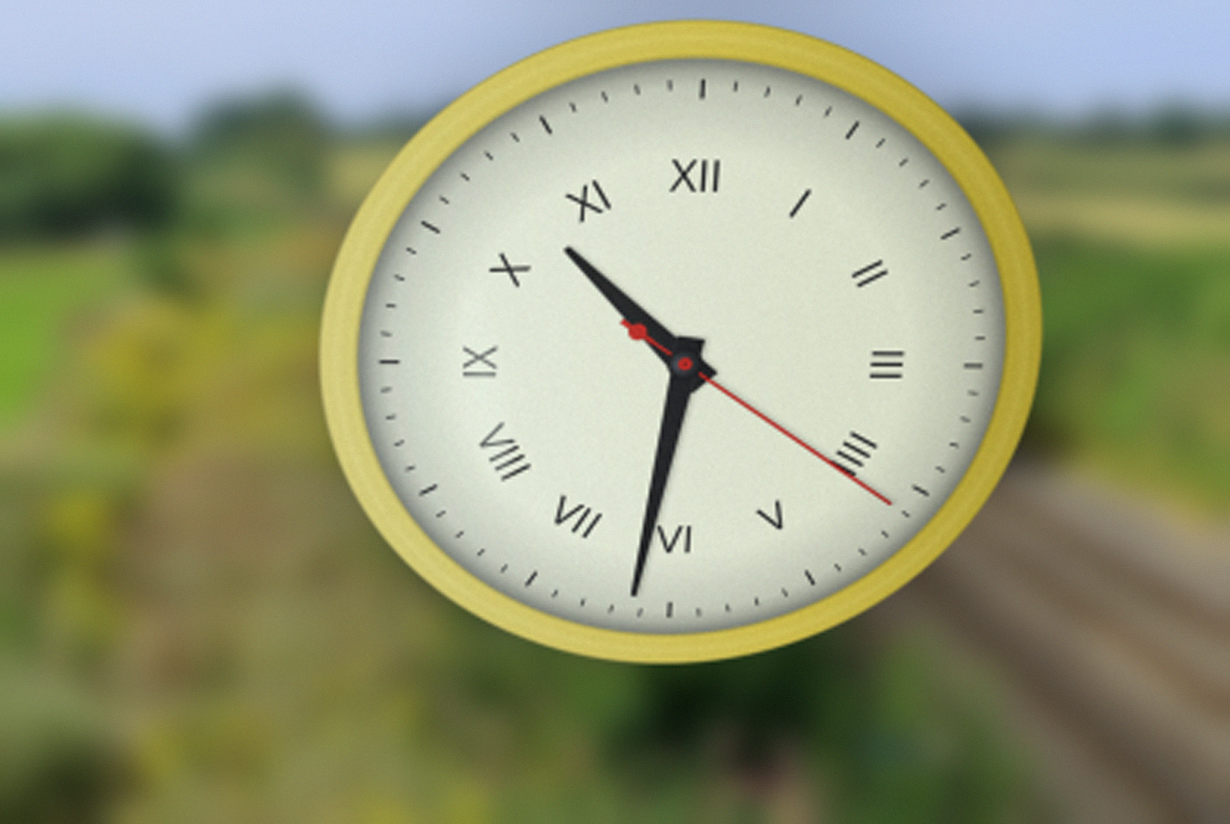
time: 10:31:21
